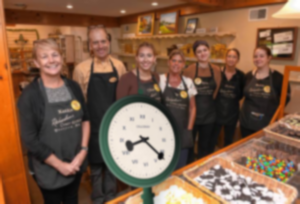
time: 8:22
